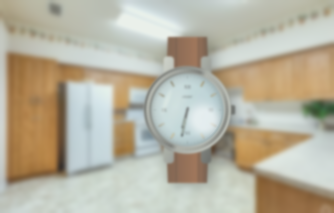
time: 6:32
